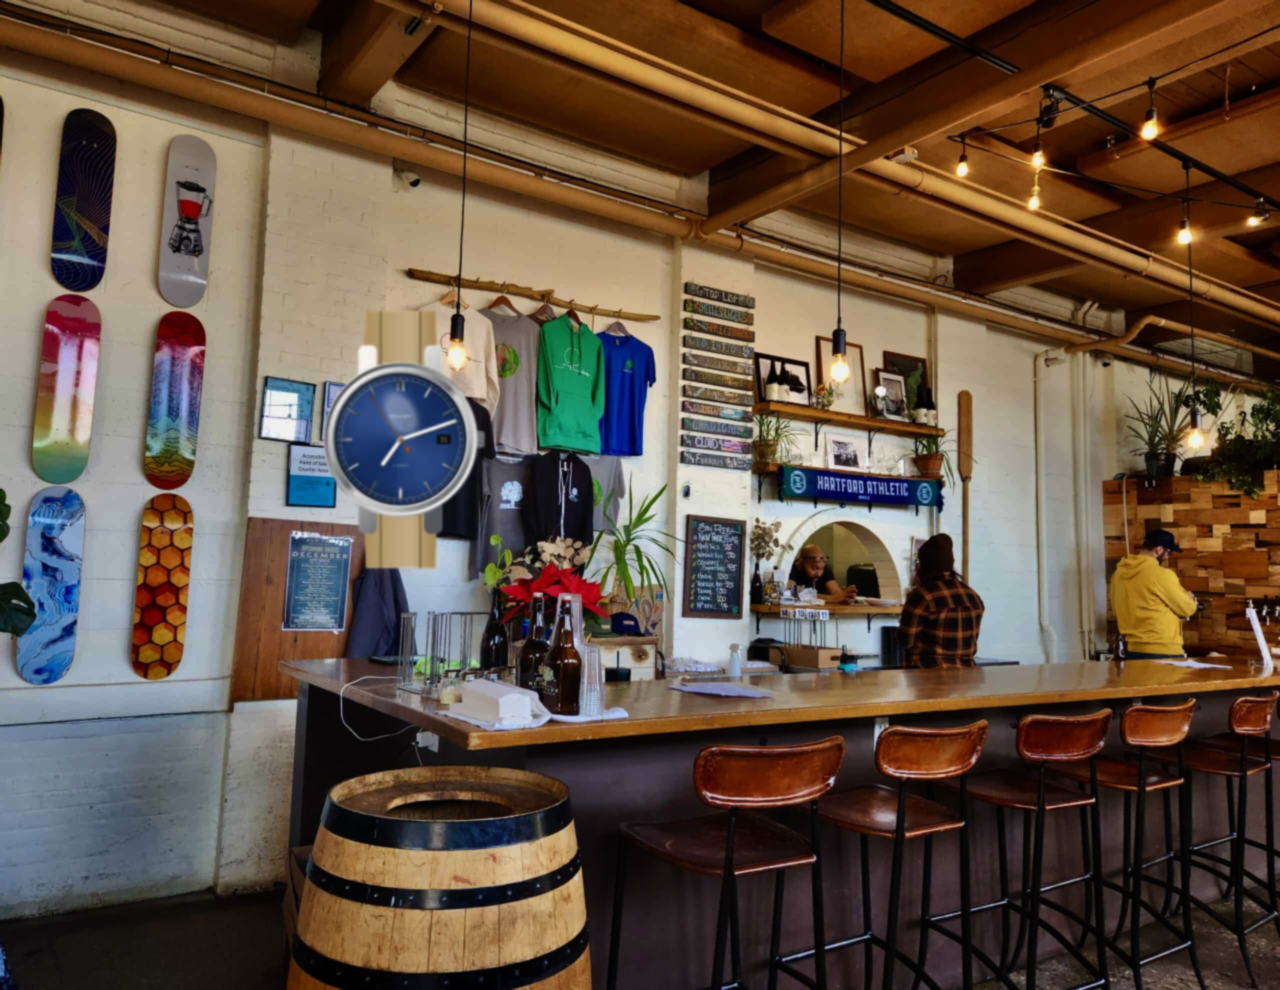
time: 7:11:54
